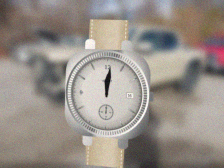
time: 12:01
